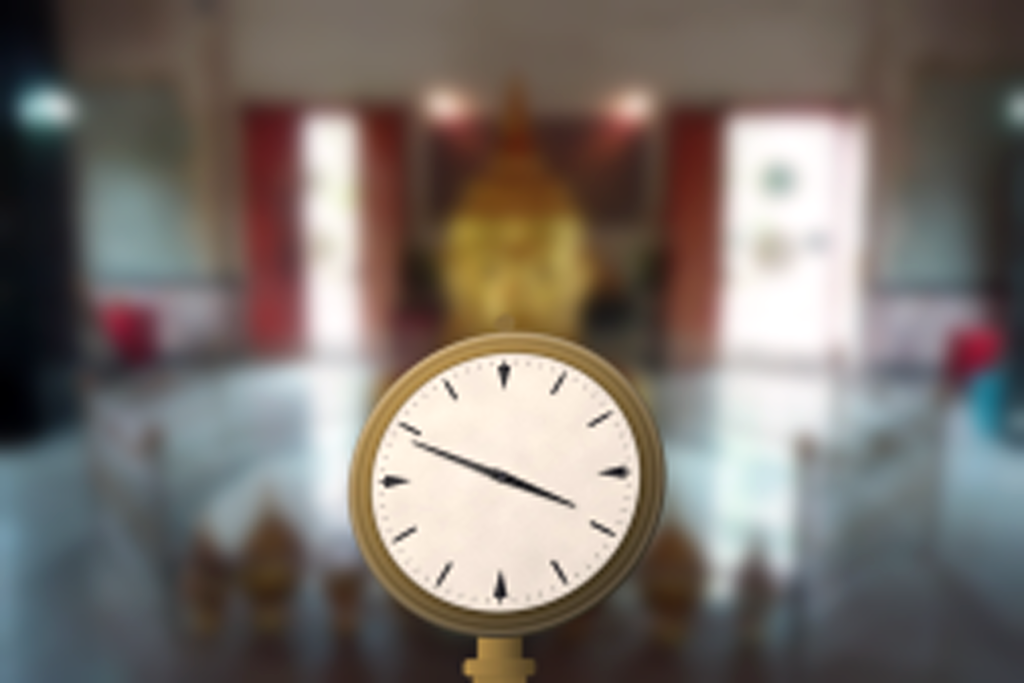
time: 3:49
